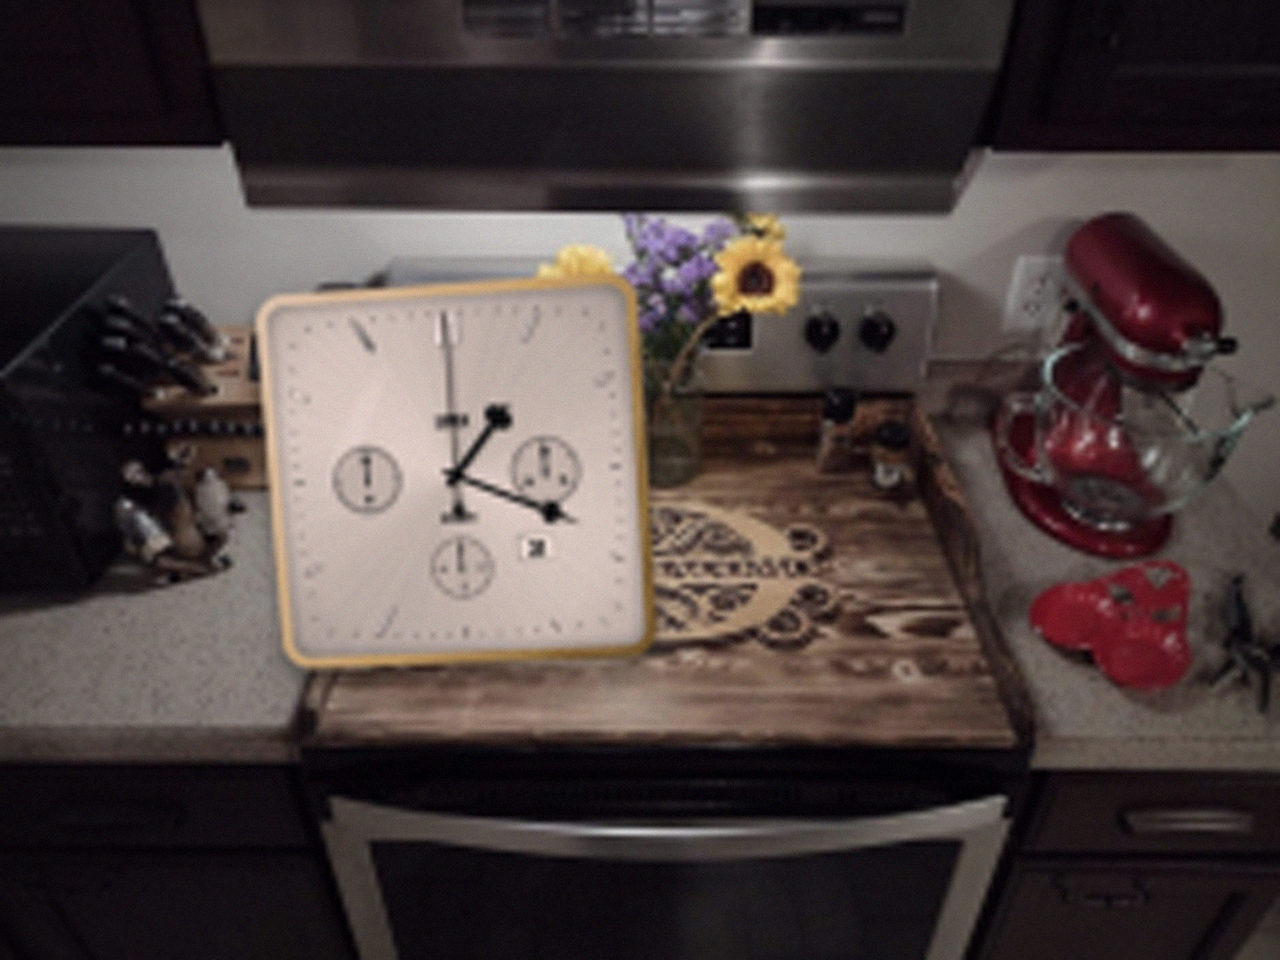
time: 1:19
